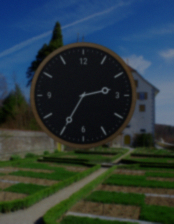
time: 2:35
